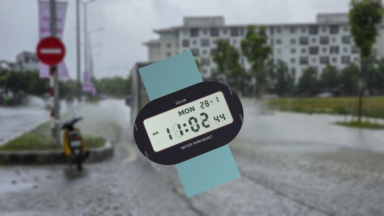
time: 11:02:44
